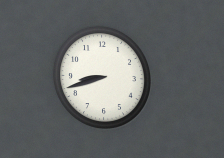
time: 8:42
